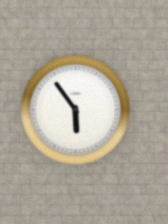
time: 5:54
